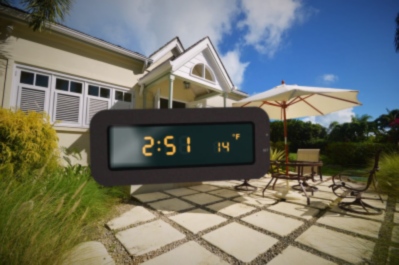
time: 2:51
